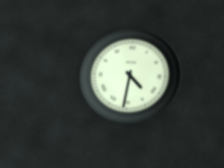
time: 4:31
